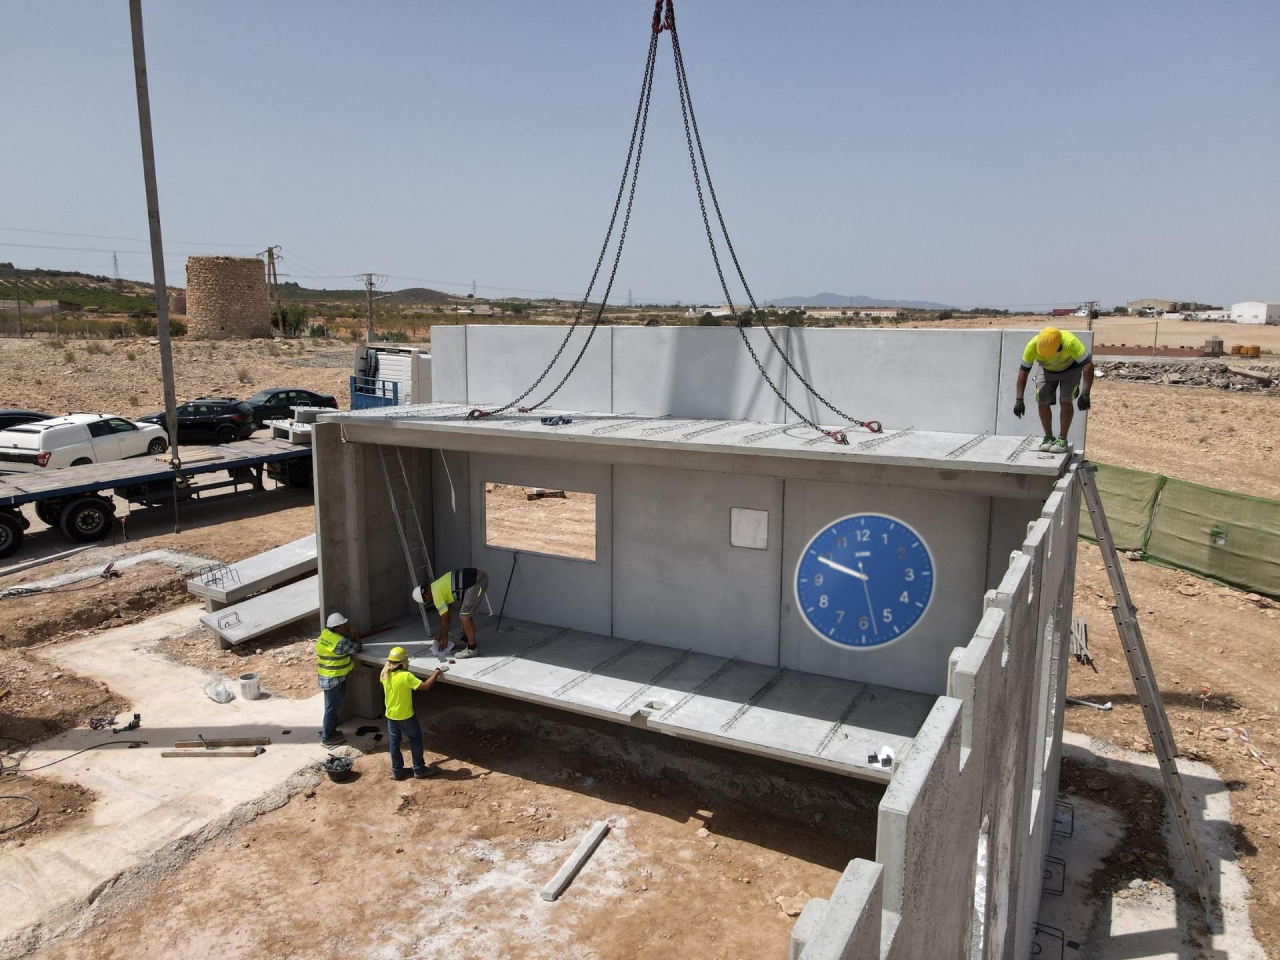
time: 9:49:28
